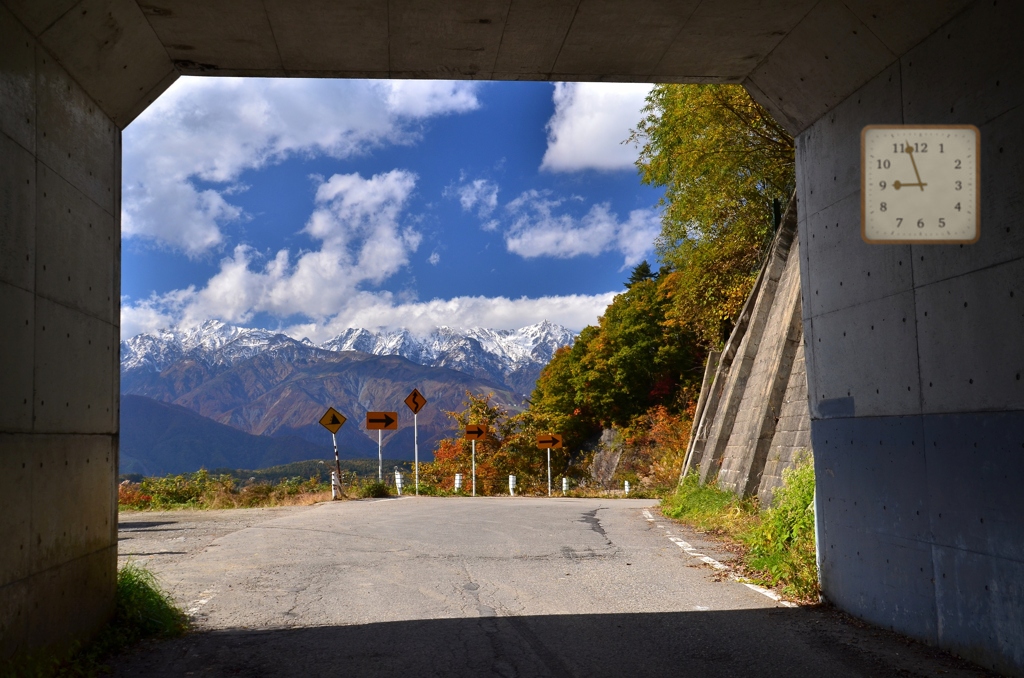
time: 8:57
